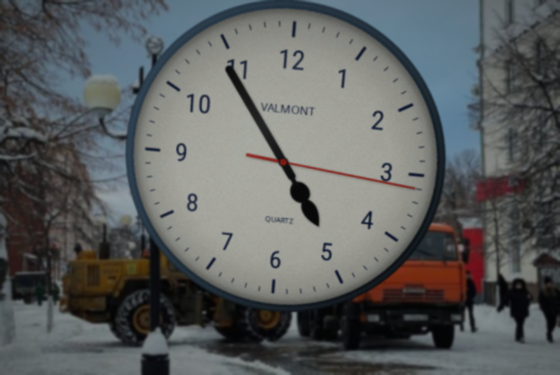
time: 4:54:16
